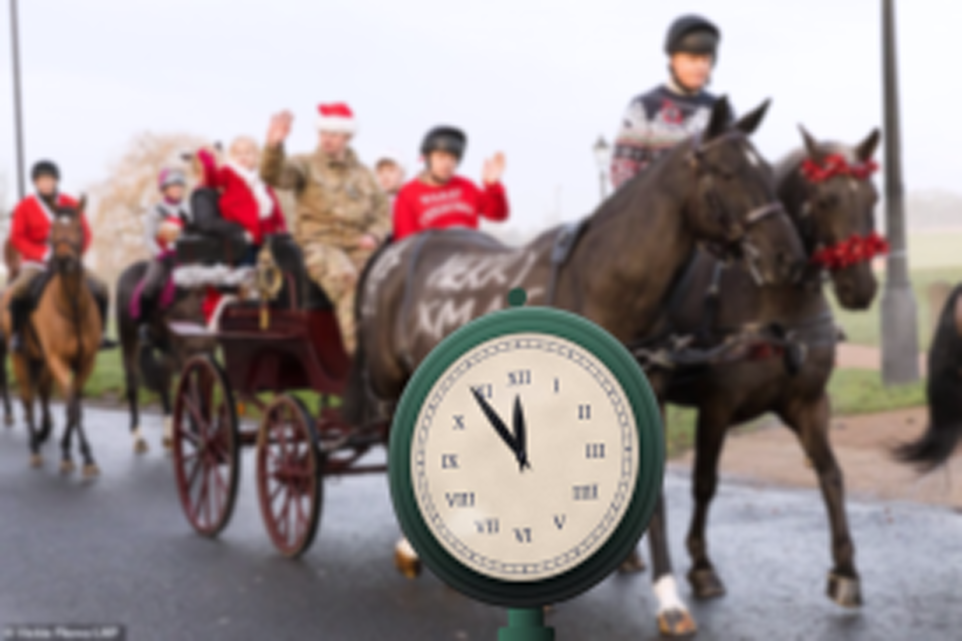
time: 11:54
